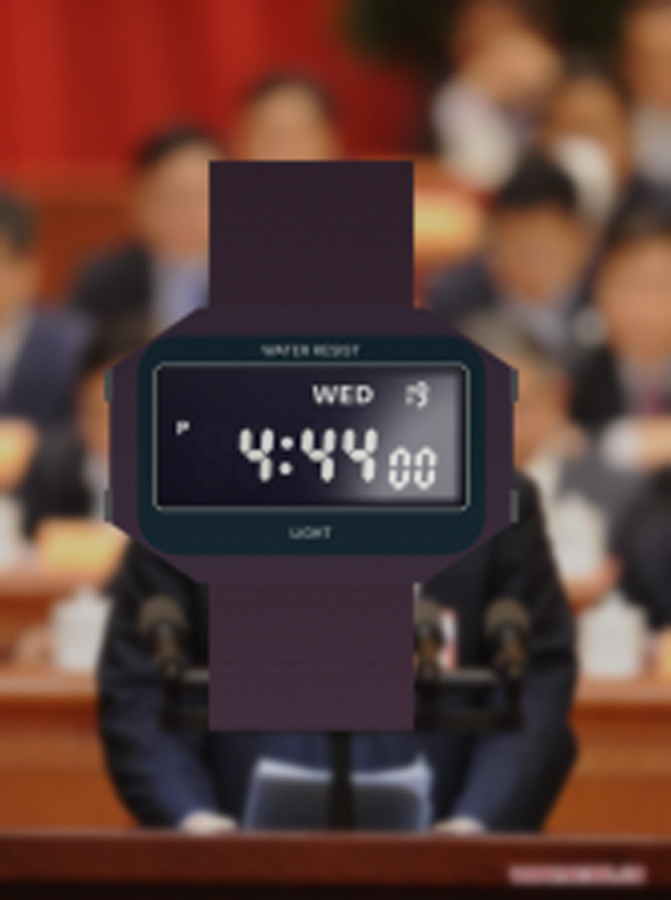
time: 4:44:00
